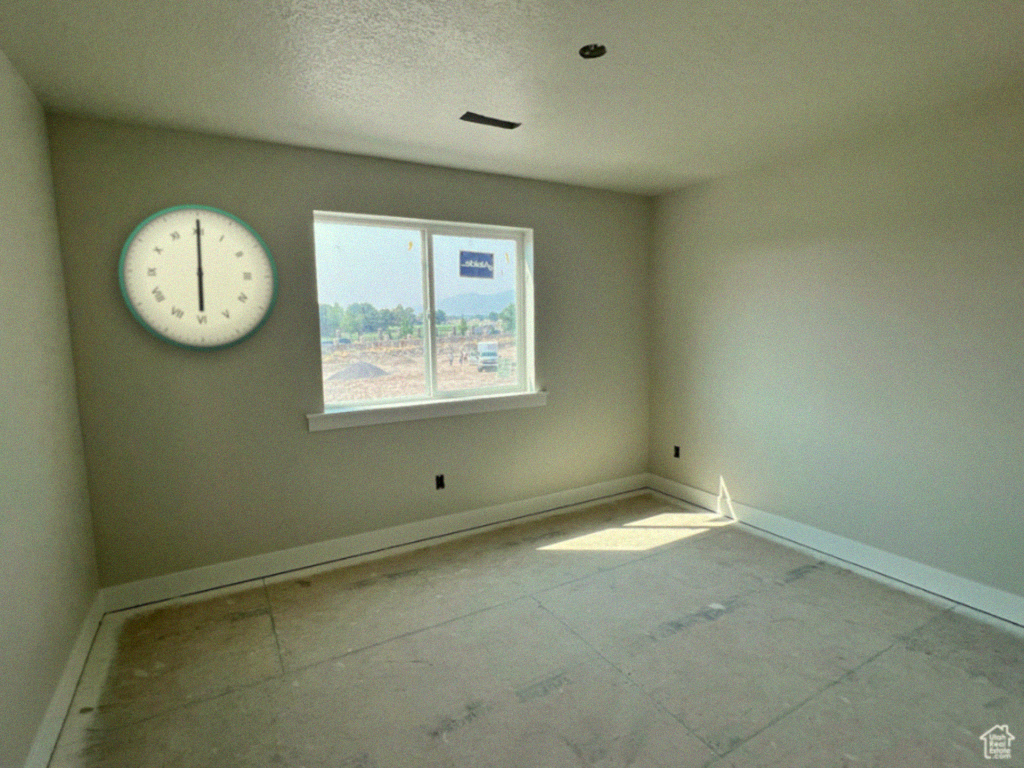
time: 6:00
